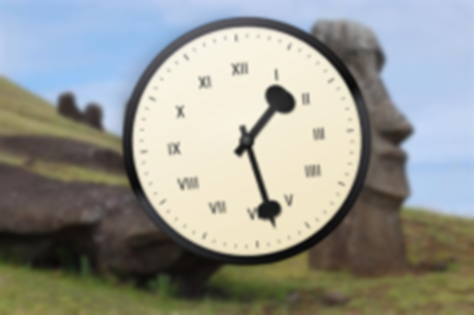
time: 1:28
